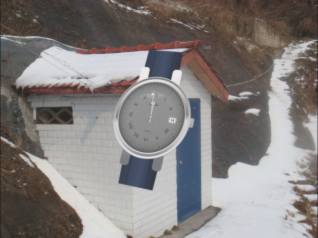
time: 11:59
